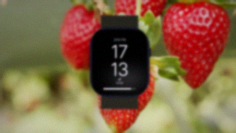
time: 17:13
